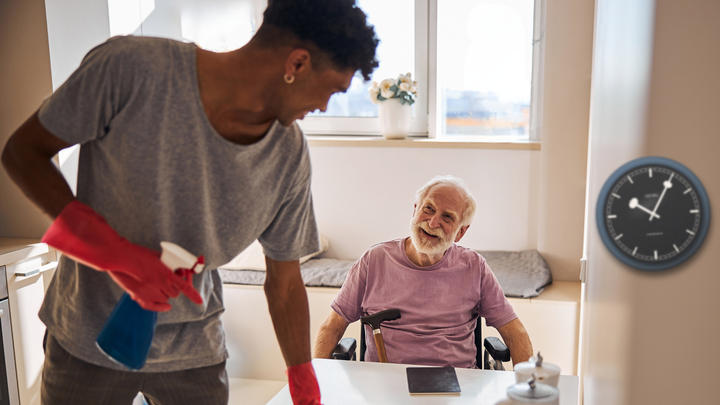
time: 10:05
